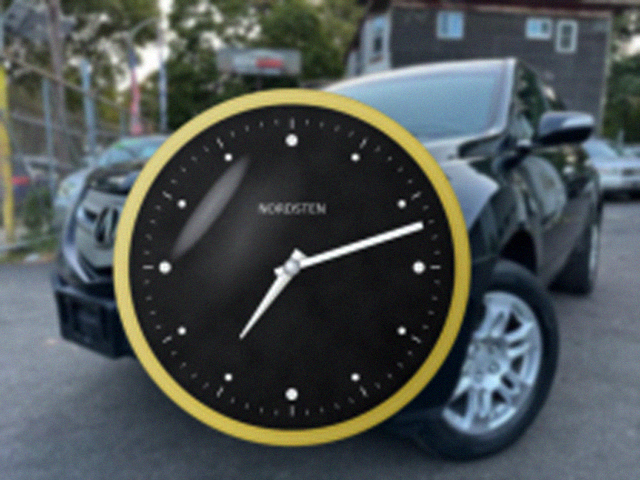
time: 7:12
